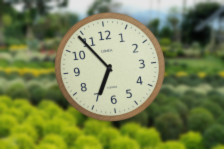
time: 6:54
